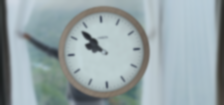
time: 9:53
